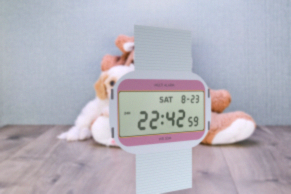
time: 22:42:59
